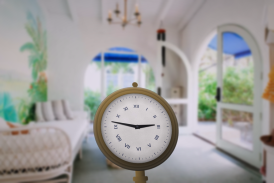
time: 2:47
